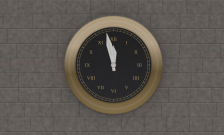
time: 11:58
